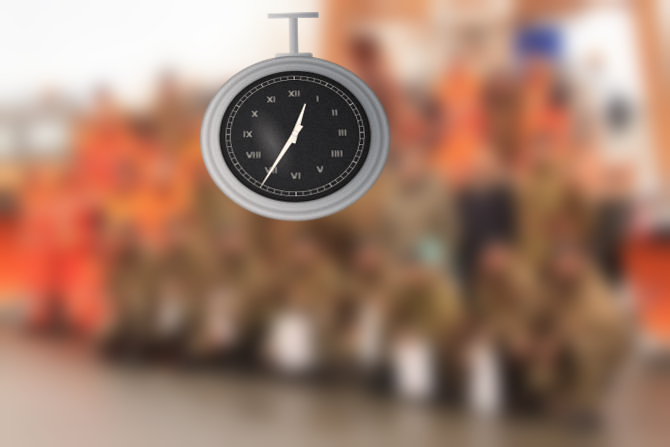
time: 12:35
